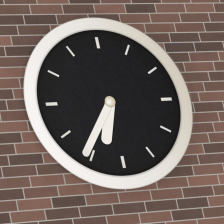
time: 6:36
